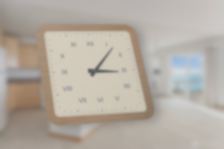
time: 3:07
